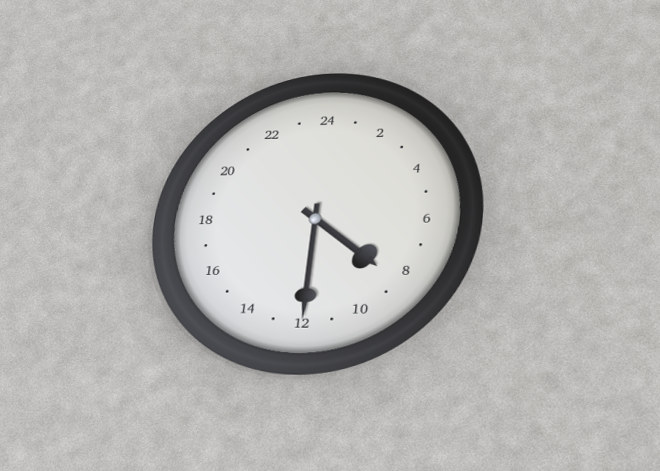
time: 8:30
